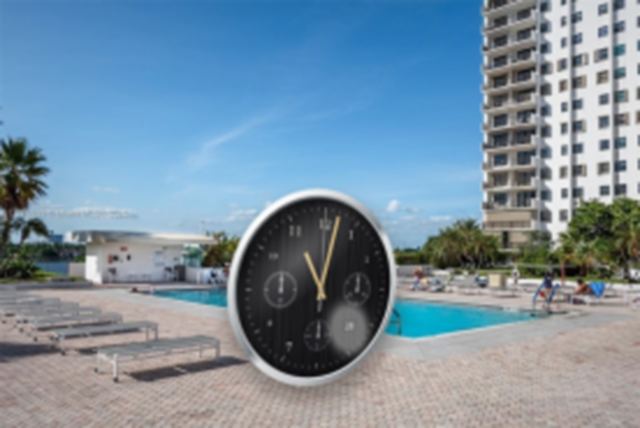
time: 11:02
